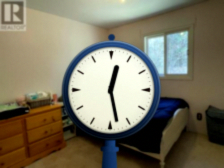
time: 12:28
